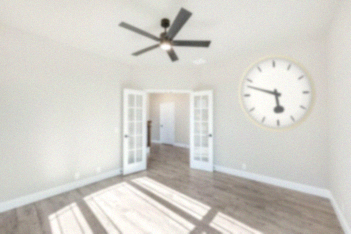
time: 5:48
